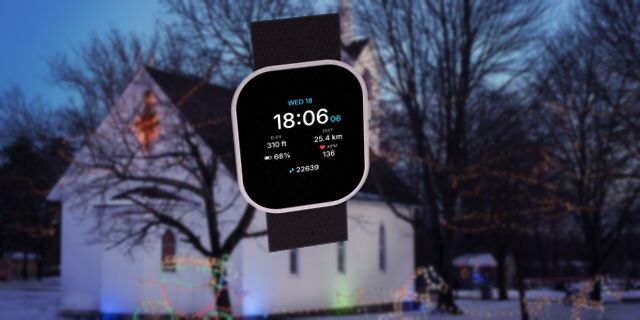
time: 18:06:06
